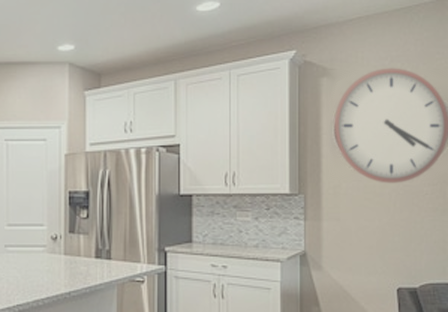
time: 4:20
